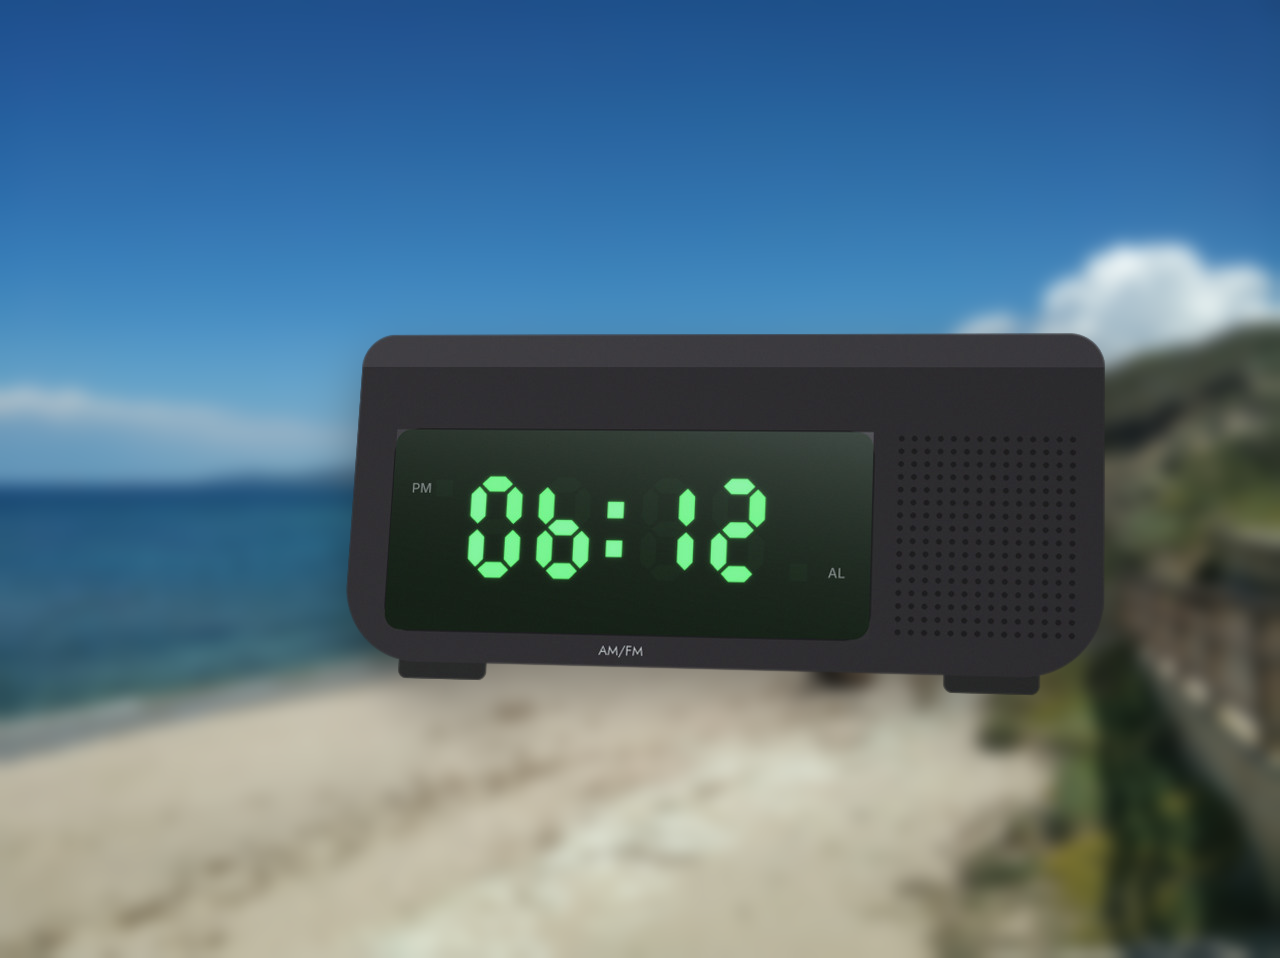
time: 6:12
